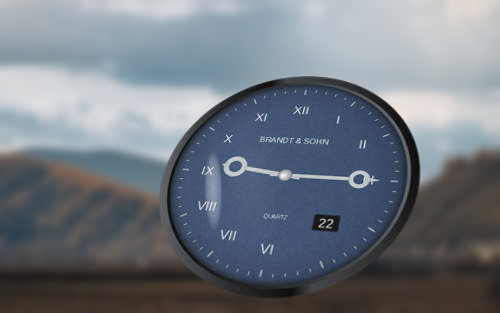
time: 9:15
